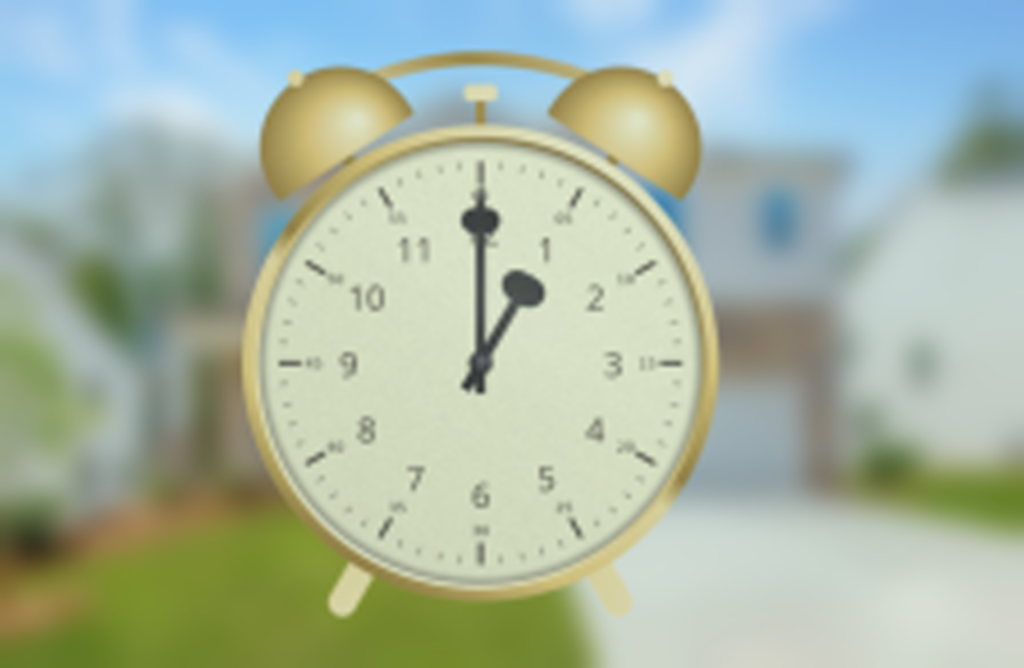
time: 1:00
